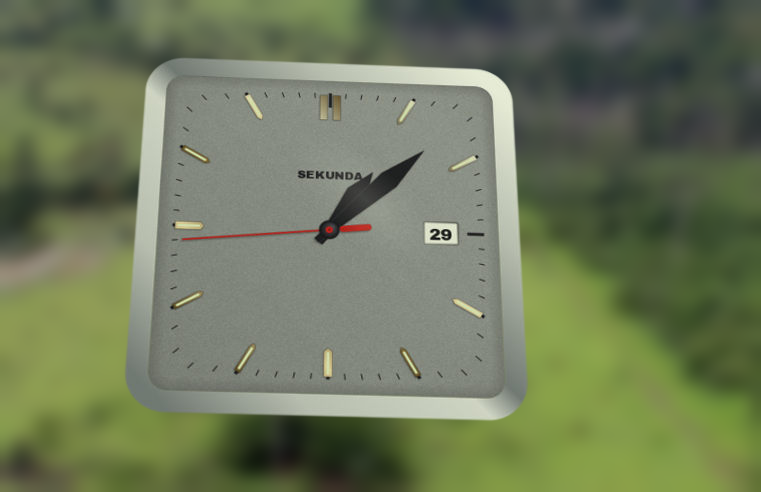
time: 1:07:44
